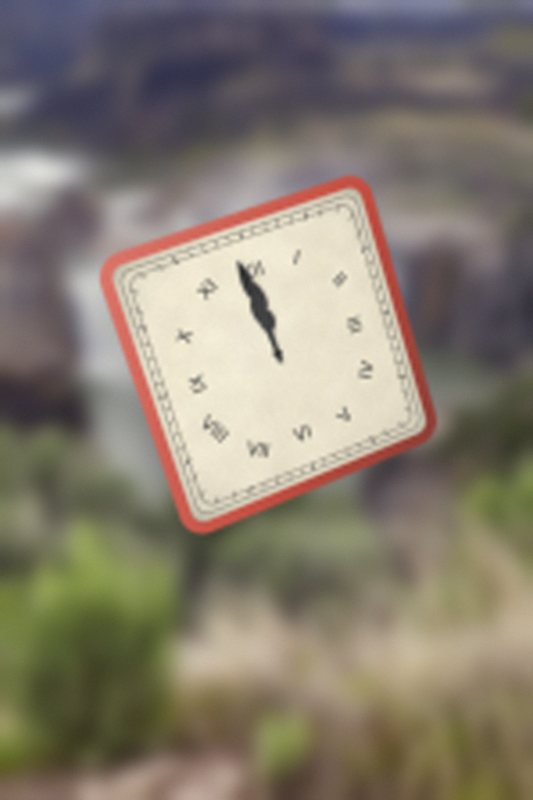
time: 11:59
